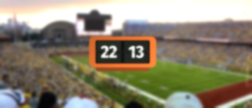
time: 22:13
